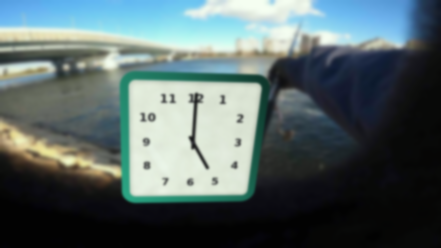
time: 5:00
